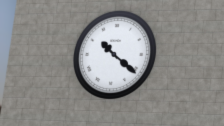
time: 10:21
